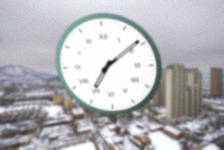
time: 7:09
